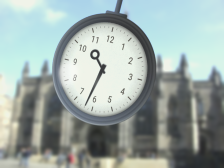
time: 10:32
